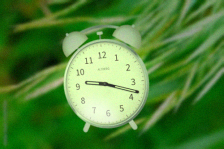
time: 9:18
